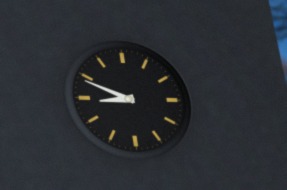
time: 8:49
